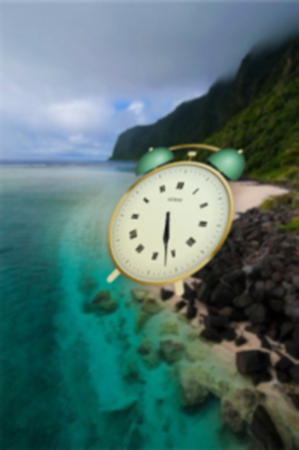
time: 5:27
